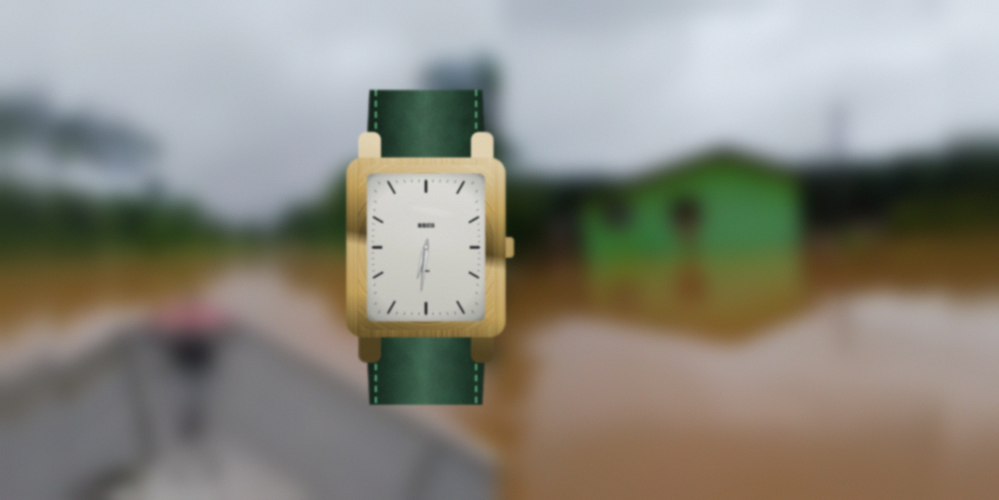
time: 6:31
